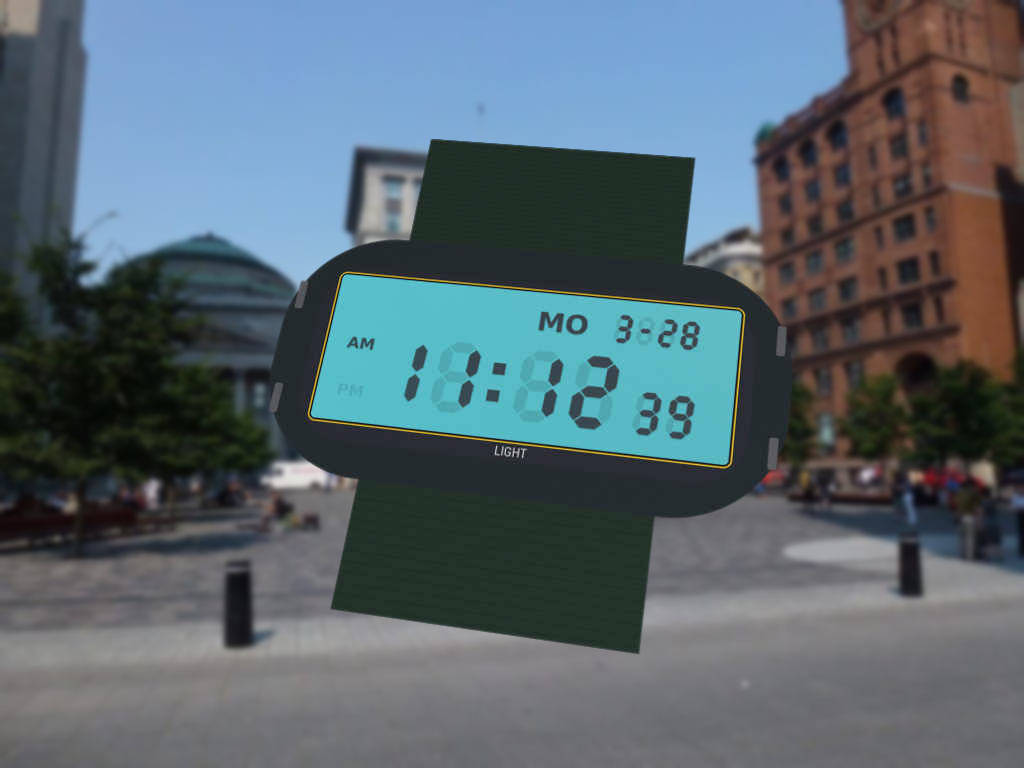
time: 11:12:39
